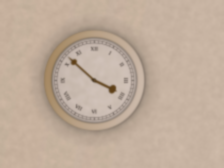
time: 3:52
